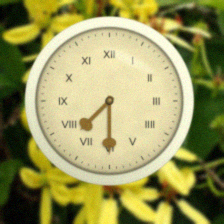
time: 7:30
